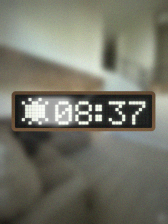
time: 8:37
